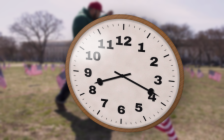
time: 8:19
